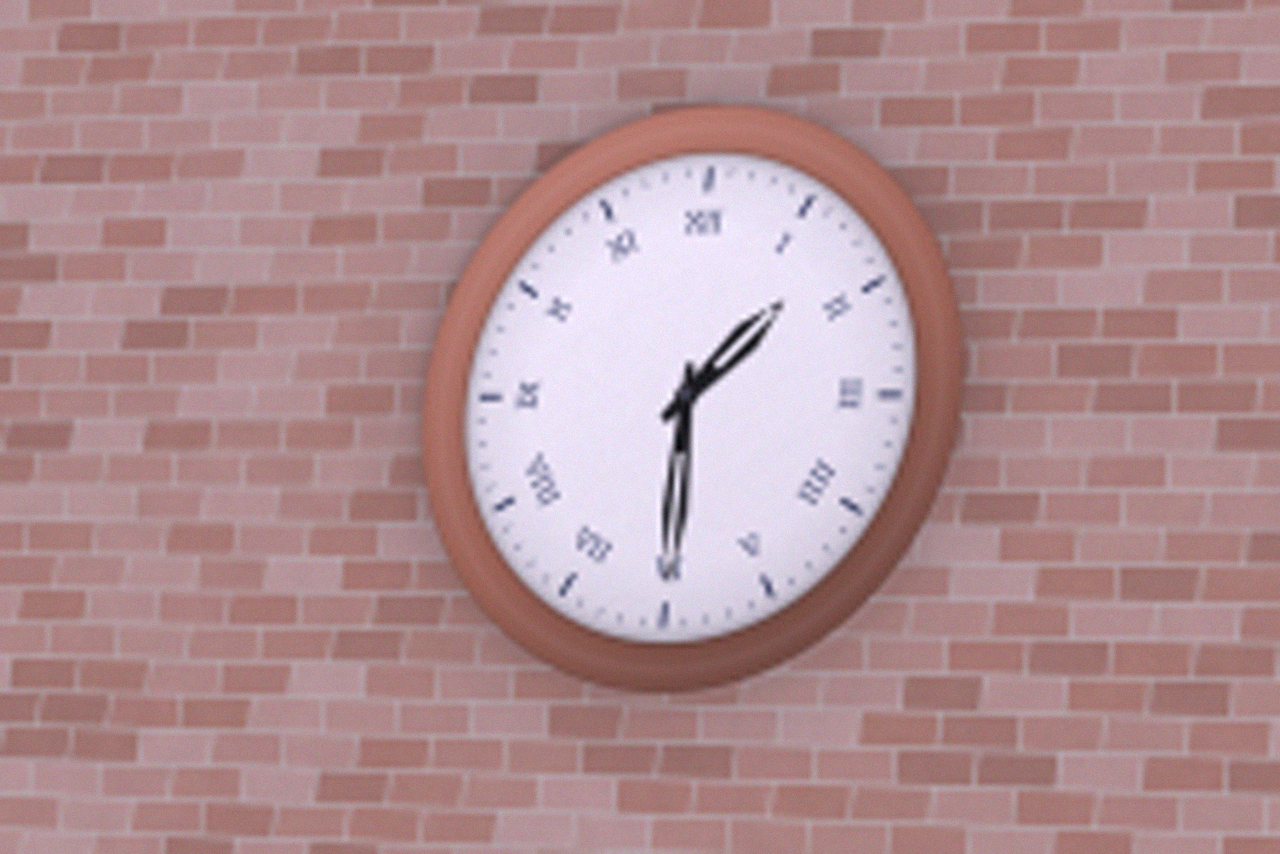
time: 1:30
